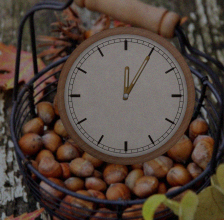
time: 12:05
